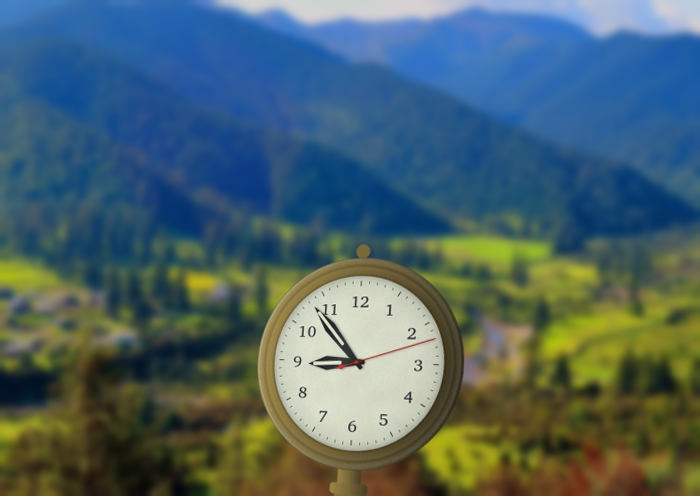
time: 8:53:12
